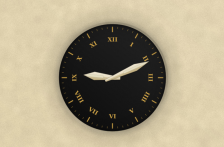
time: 9:11
